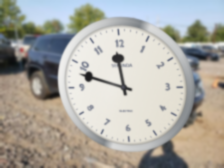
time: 11:48
